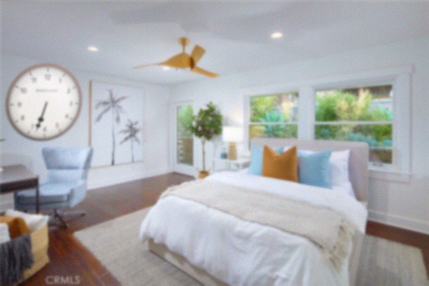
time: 6:33
